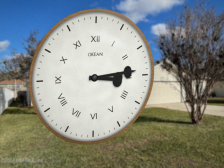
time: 3:14
